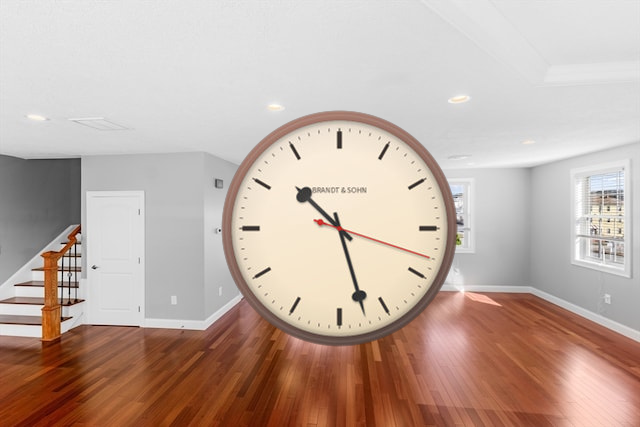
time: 10:27:18
